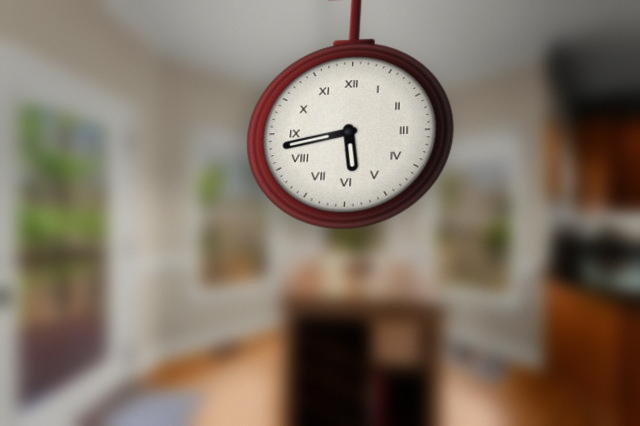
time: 5:43
